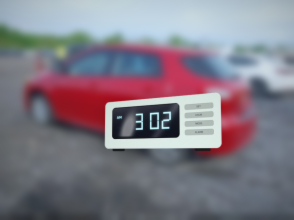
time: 3:02
